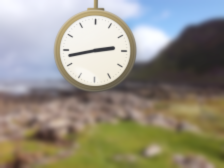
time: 2:43
